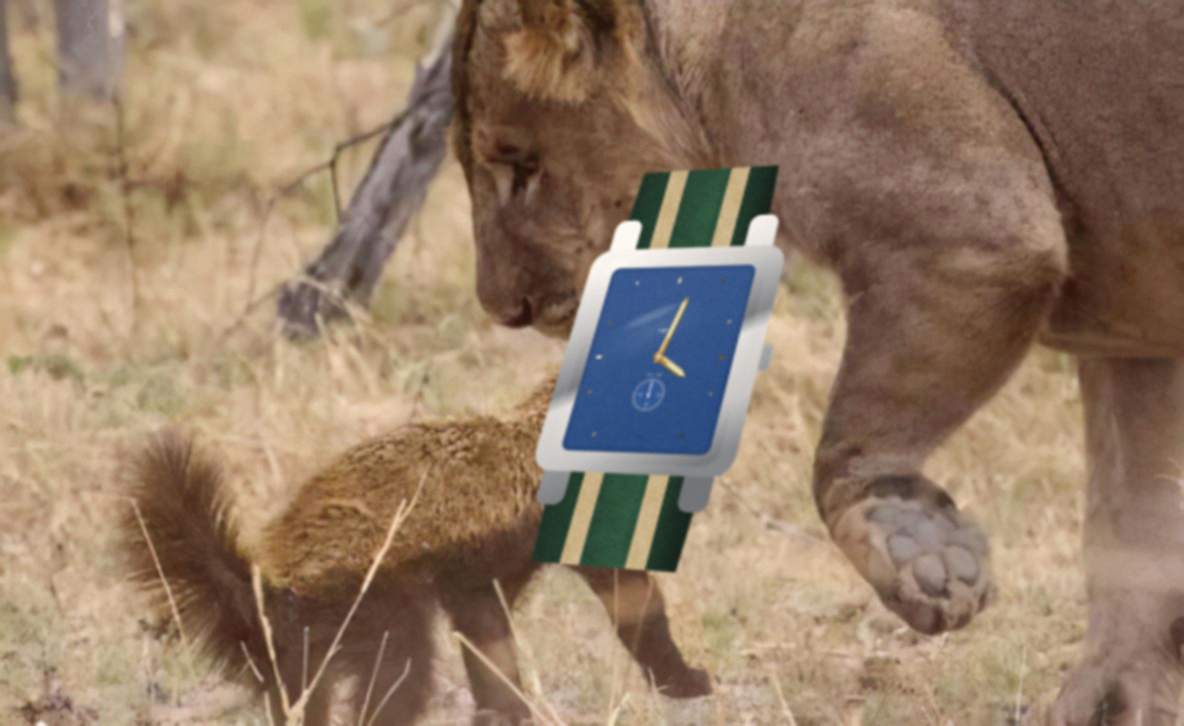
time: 4:02
